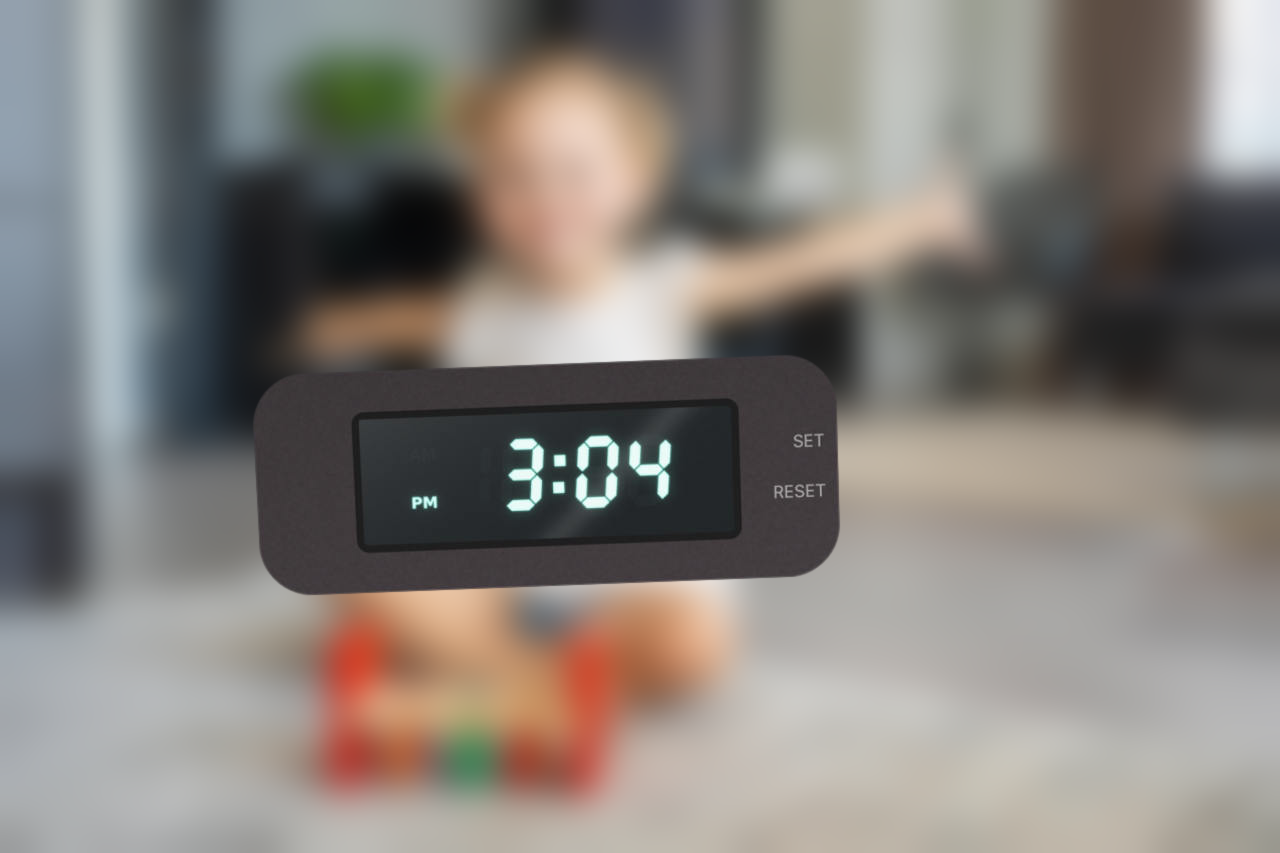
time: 3:04
